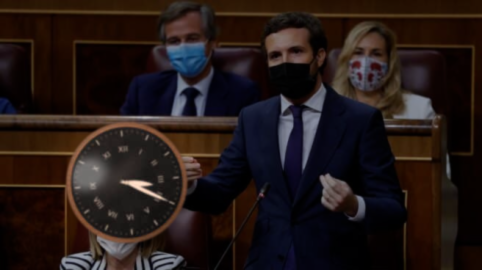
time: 3:20
